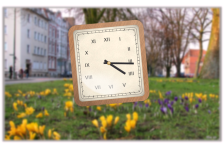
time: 4:16
